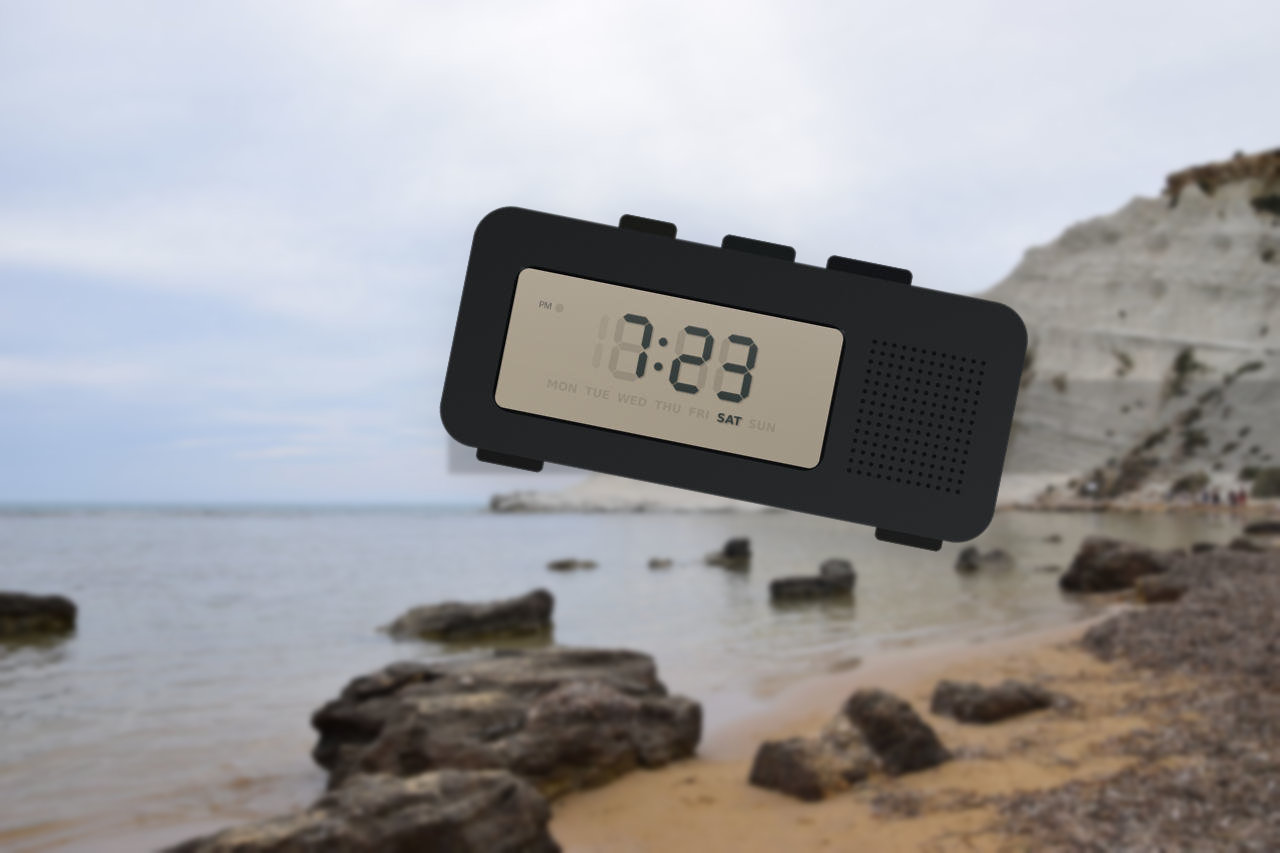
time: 7:23
